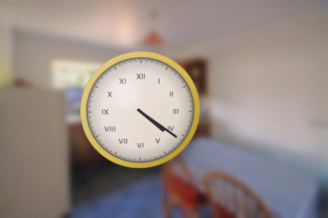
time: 4:21
